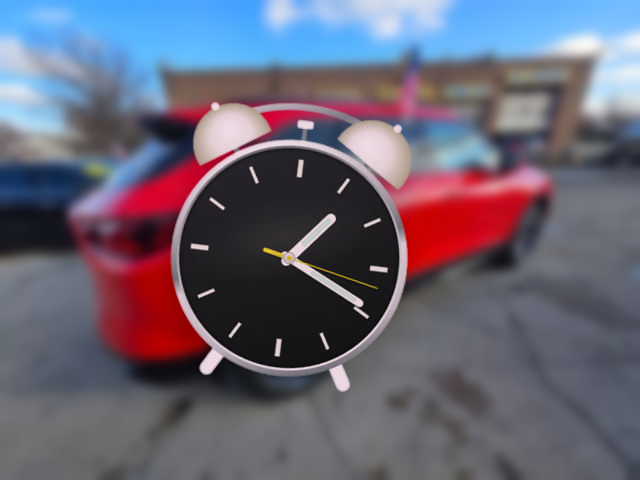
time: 1:19:17
